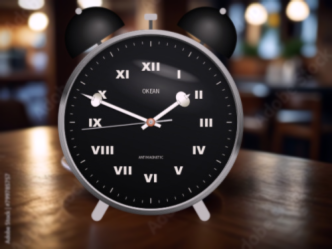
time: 1:48:44
